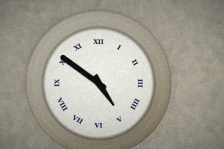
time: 4:51
